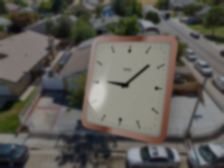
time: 9:08
